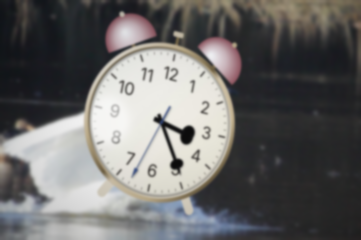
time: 3:24:33
